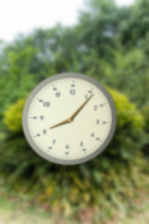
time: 8:06
